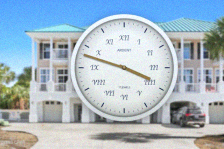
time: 3:48
